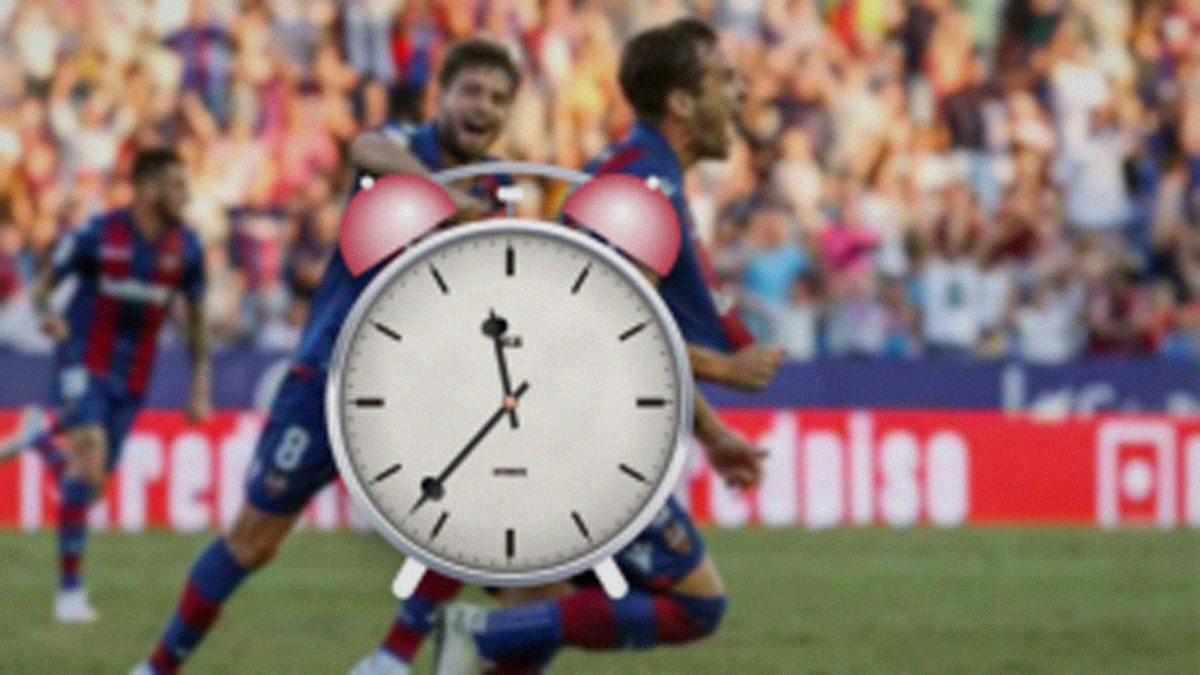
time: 11:37
